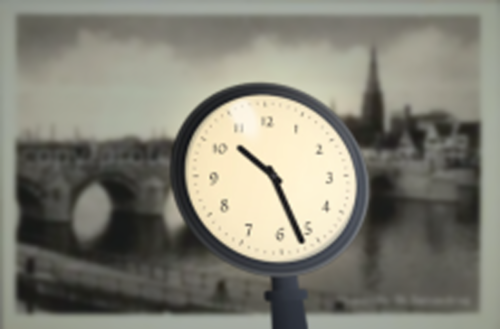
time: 10:27
